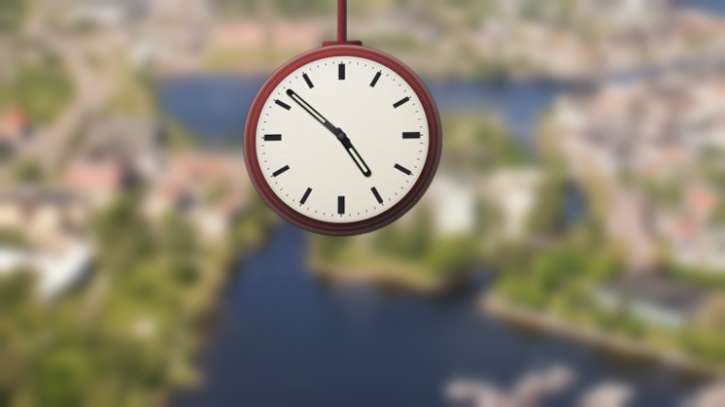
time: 4:52
